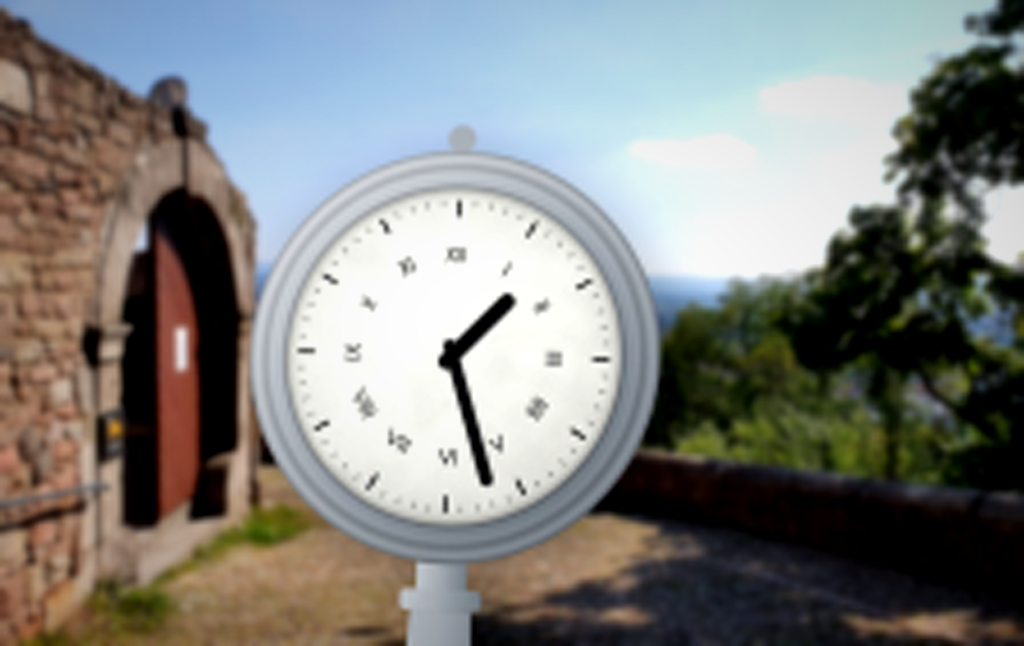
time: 1:27
